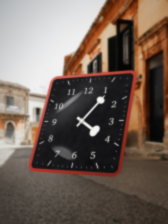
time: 4:06
